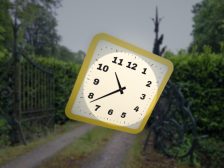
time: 10:38
